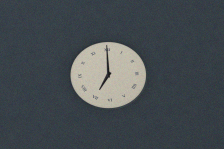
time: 7:00
